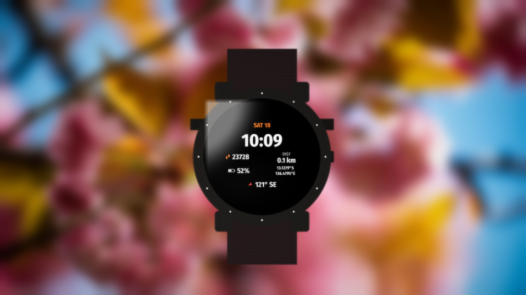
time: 10:09
